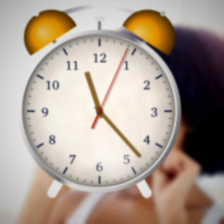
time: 11:23:04
